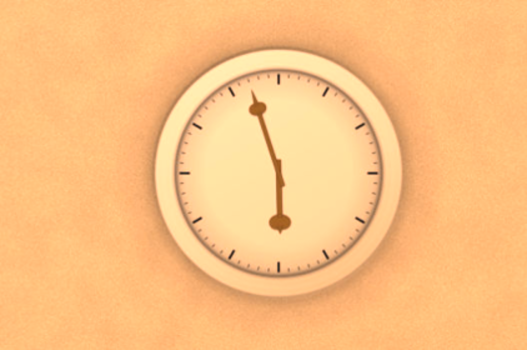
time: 5:57
